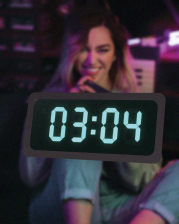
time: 3:04
